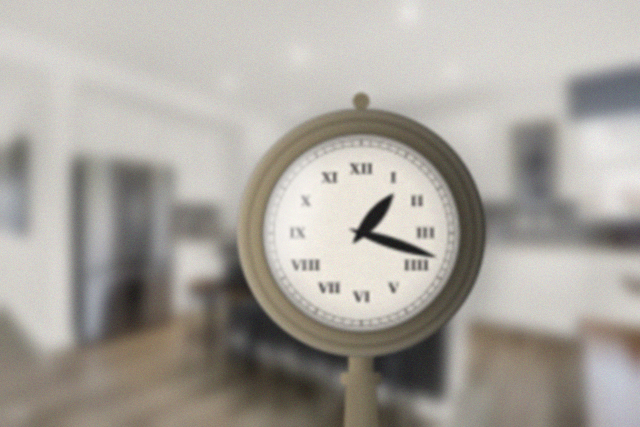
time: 1:18
